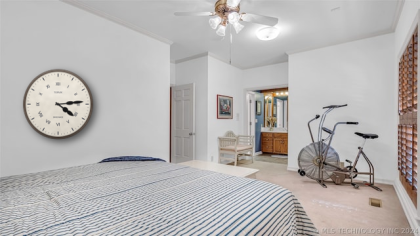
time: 4:14
